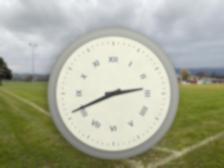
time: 2:41
